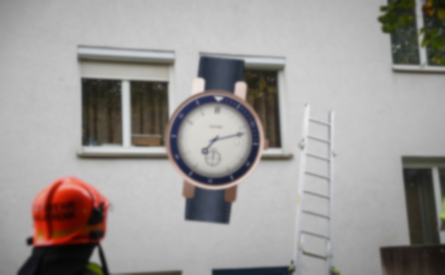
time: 7:12
